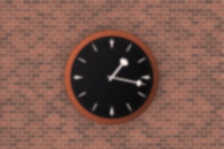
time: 1:17
